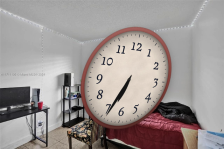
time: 6:34
